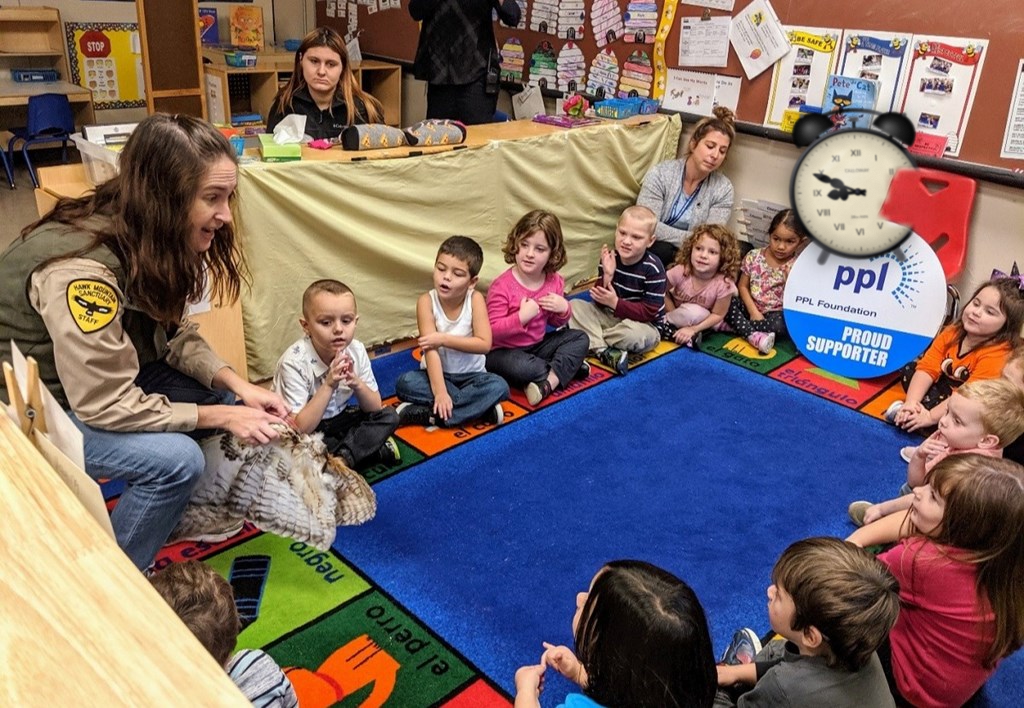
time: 8:49
